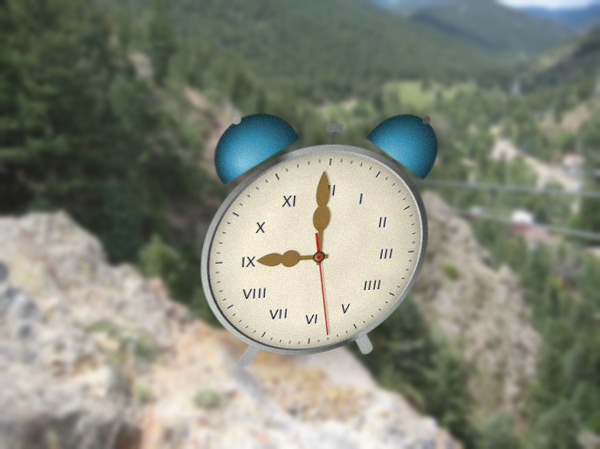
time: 8:59:28
